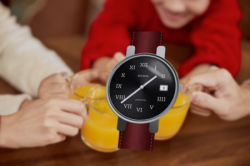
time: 1:38
